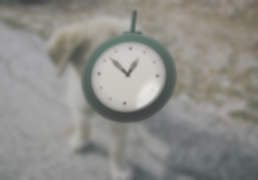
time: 12:52
